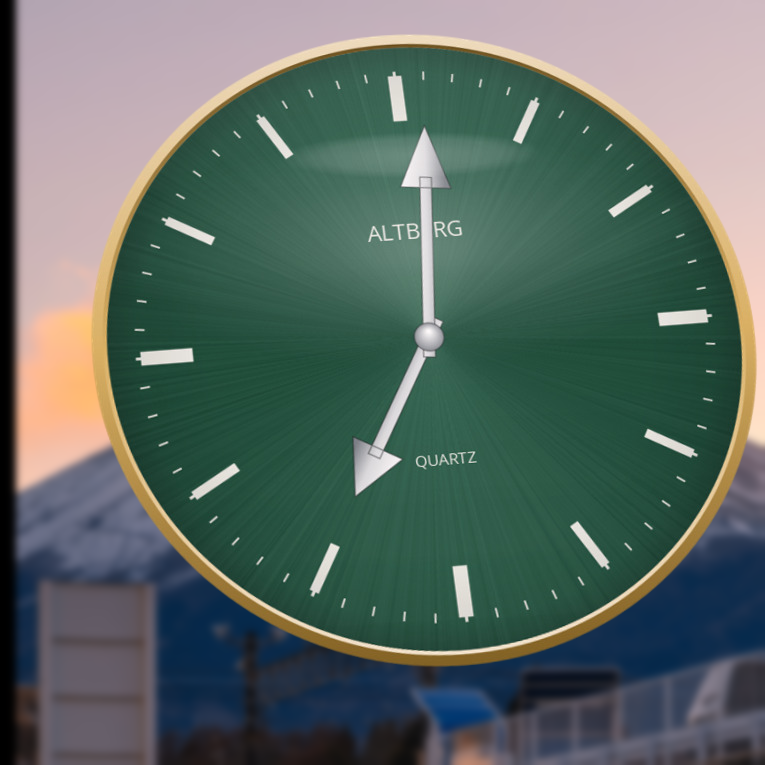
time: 7:01
